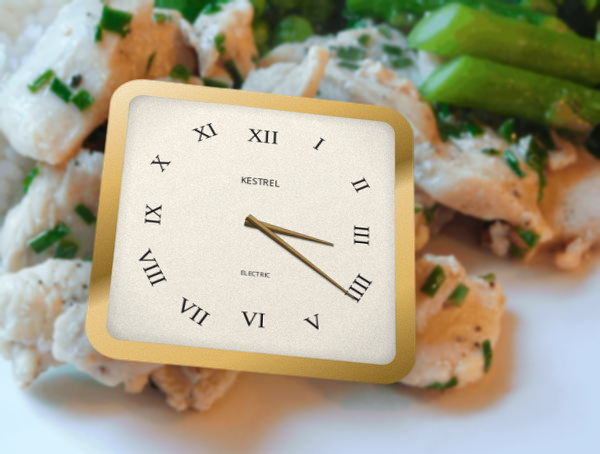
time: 3:21
